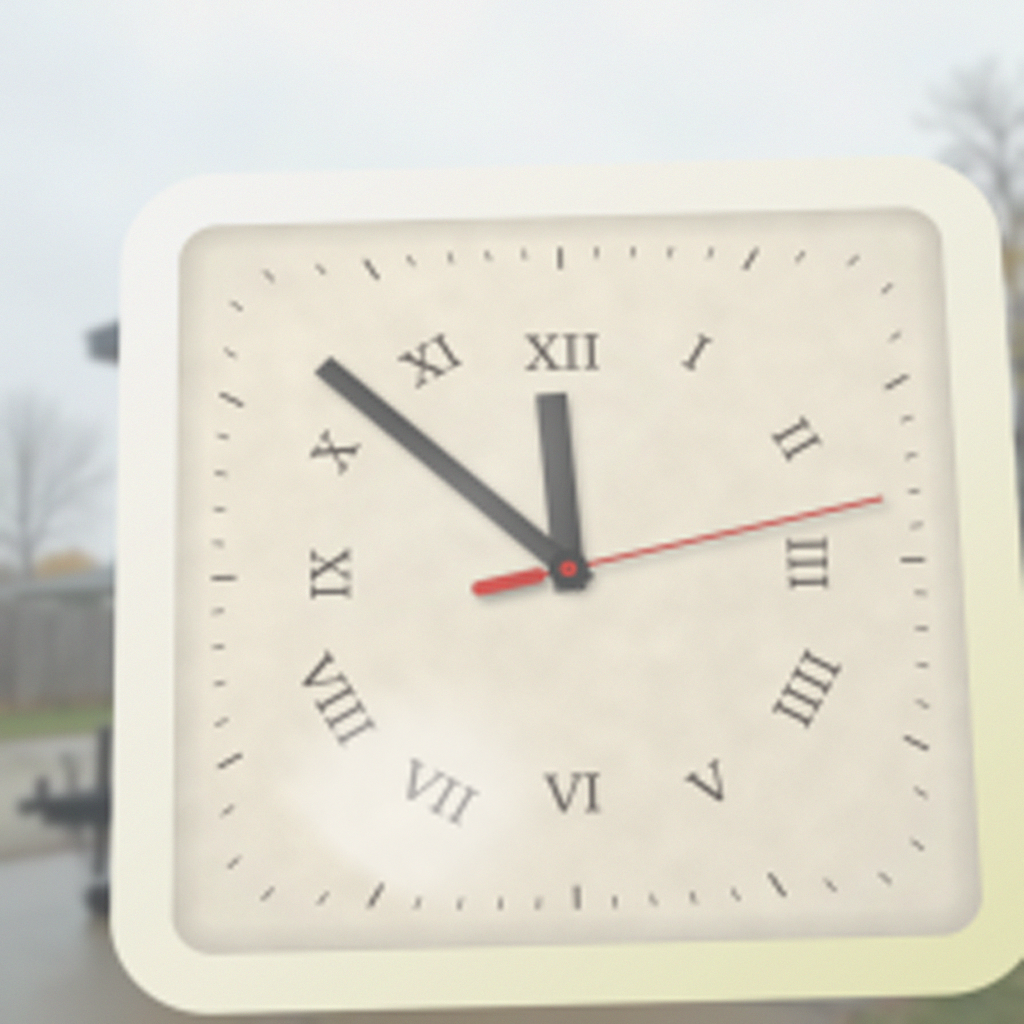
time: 11:52:13
